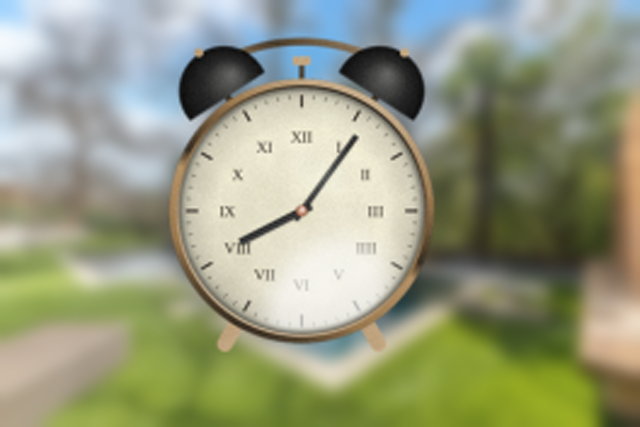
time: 8:06
